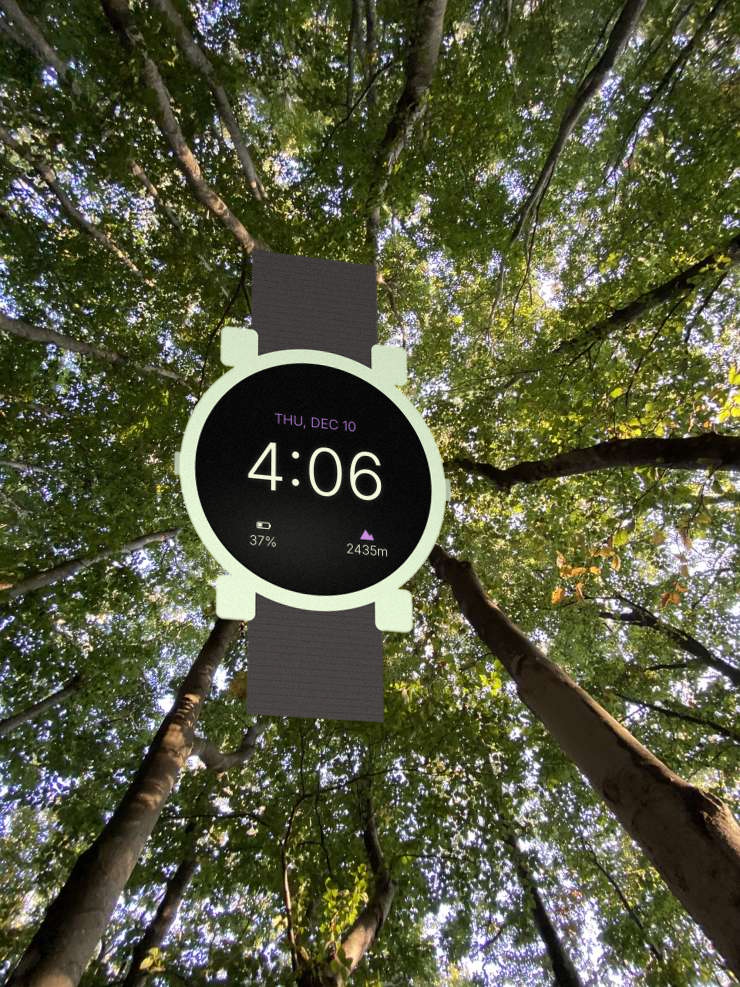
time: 4:06
